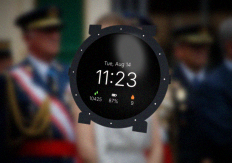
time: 11:23
